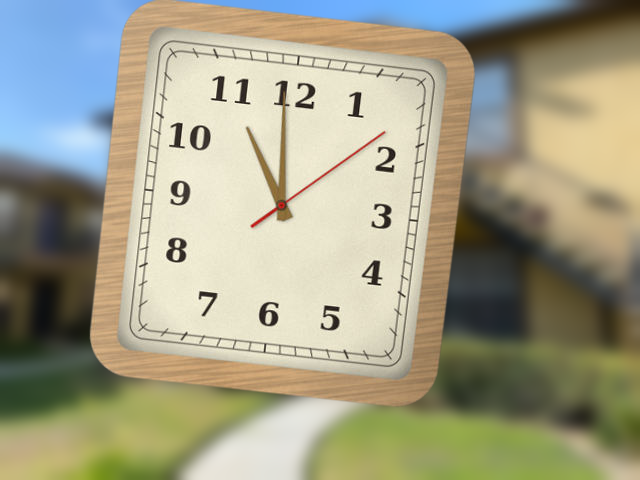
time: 10:59:08
